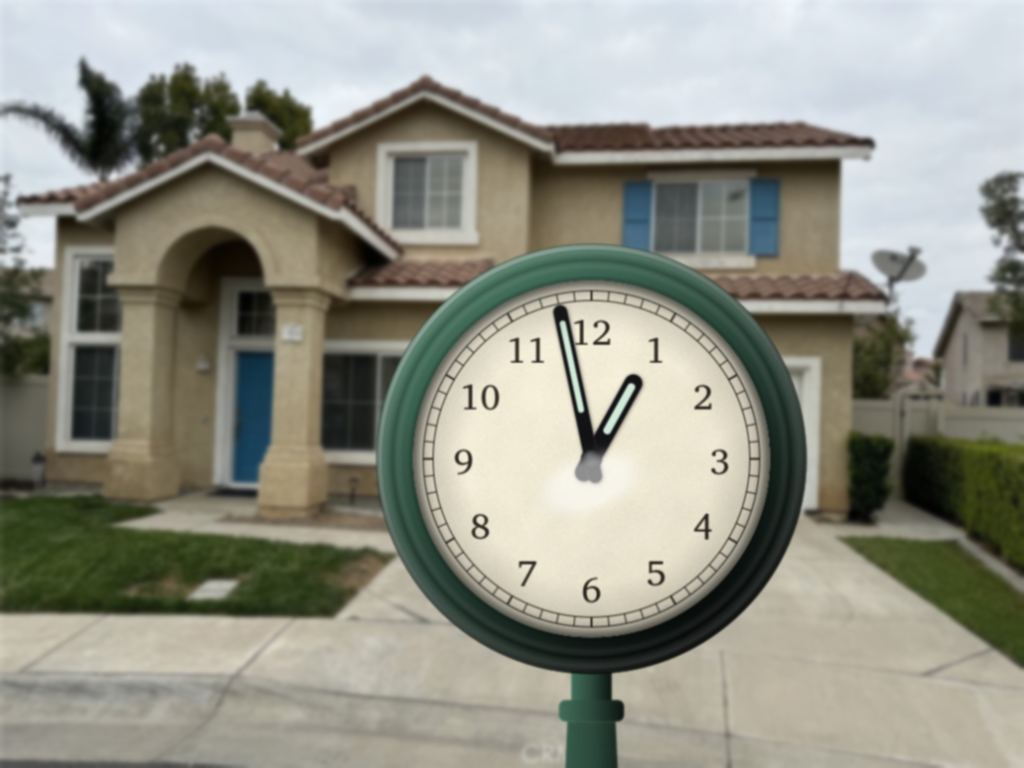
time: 12:58
